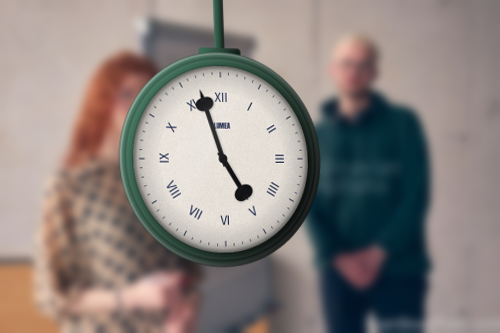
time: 4:57
